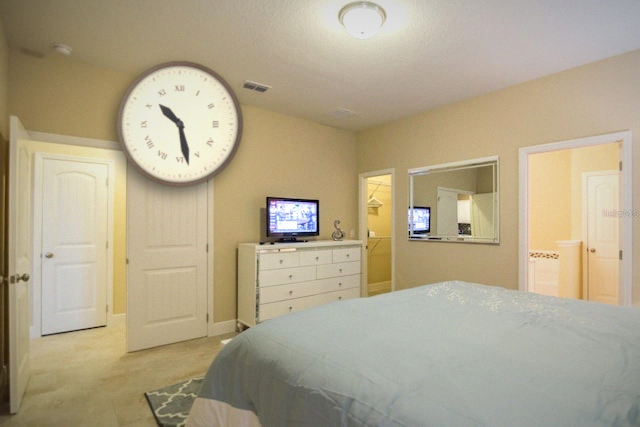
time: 10:28
